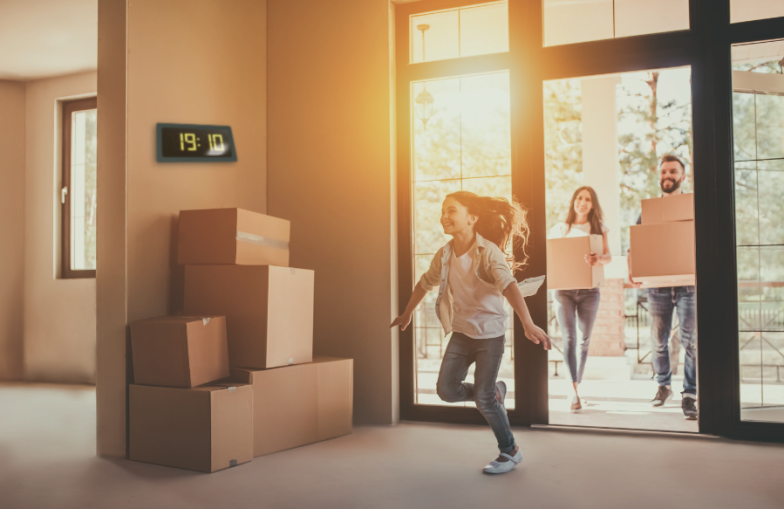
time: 19:10
